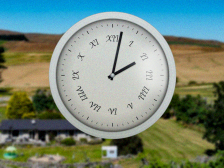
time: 2:02
